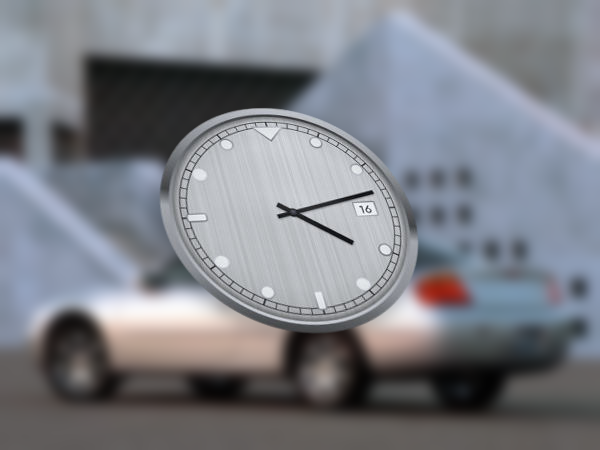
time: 4:13
